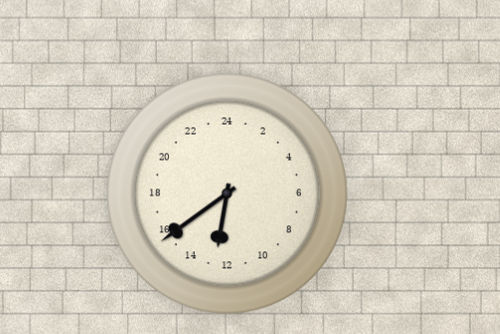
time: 12:39
